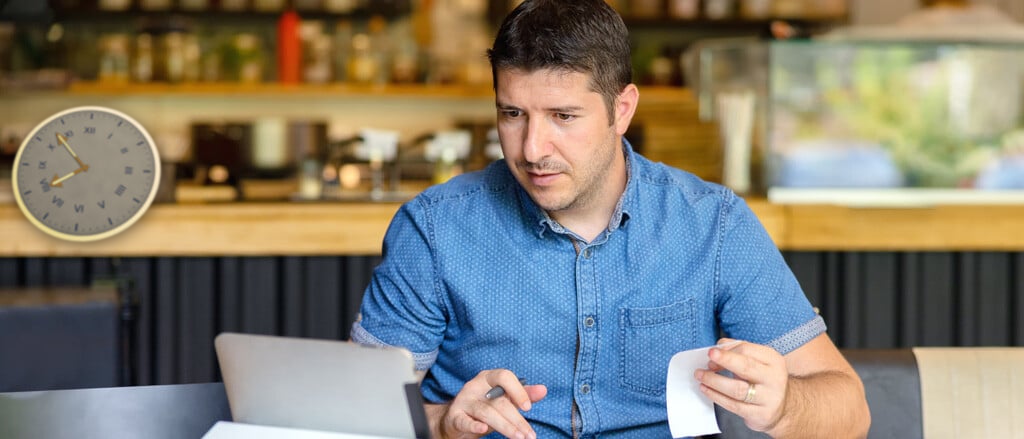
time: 7:53
